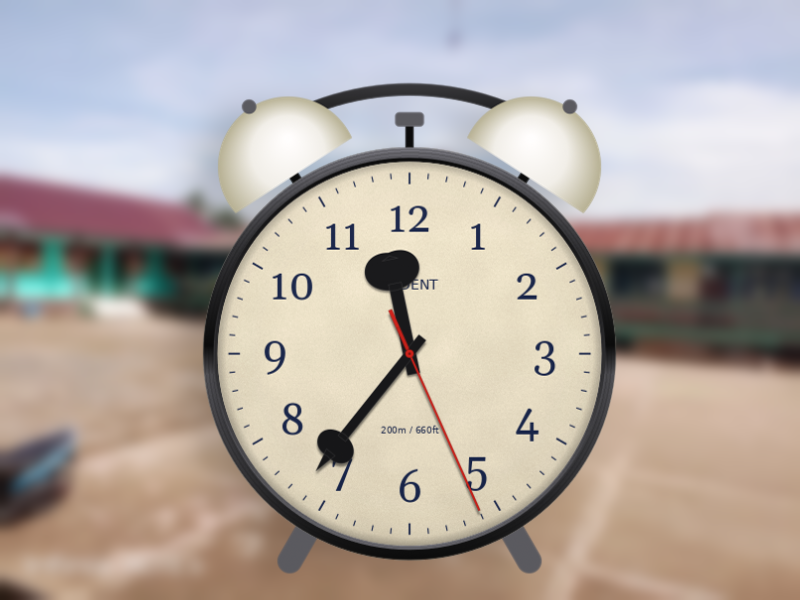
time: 11:36:26
